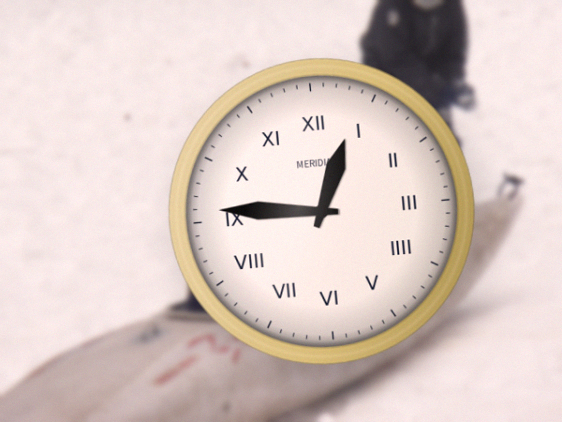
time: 12:46
